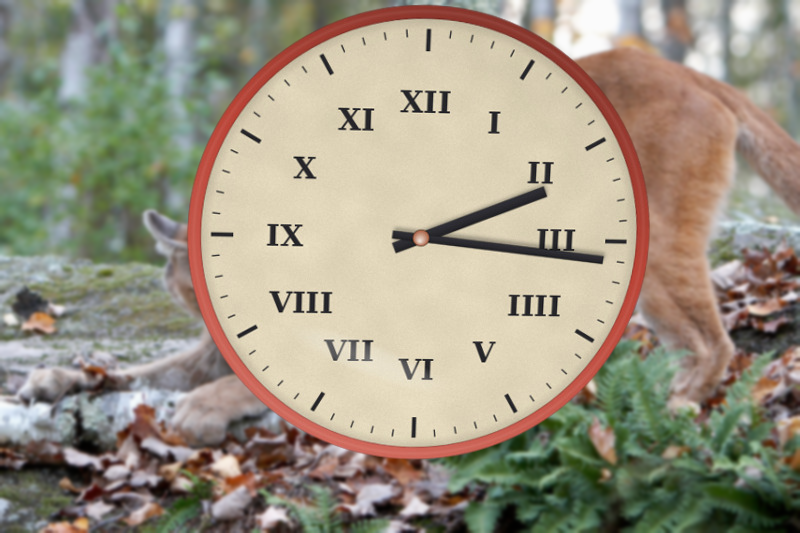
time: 2:16
